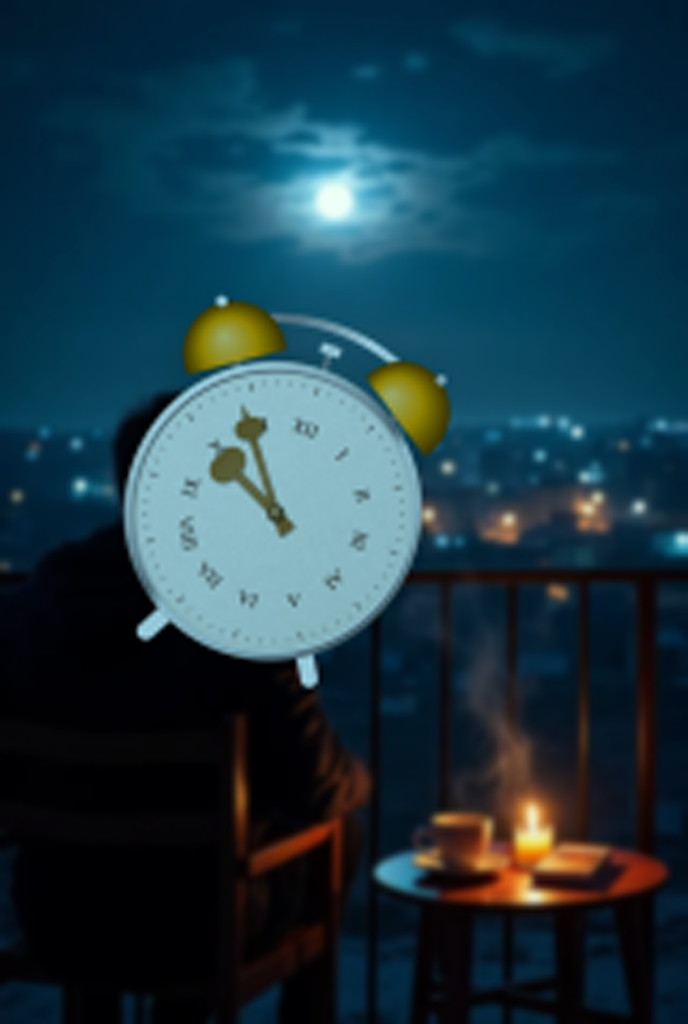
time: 9:54
